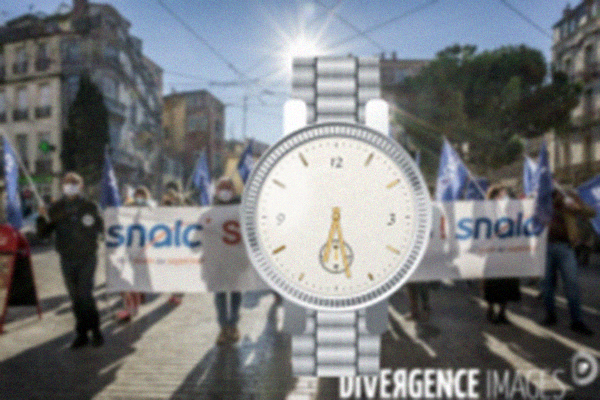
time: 6:28
